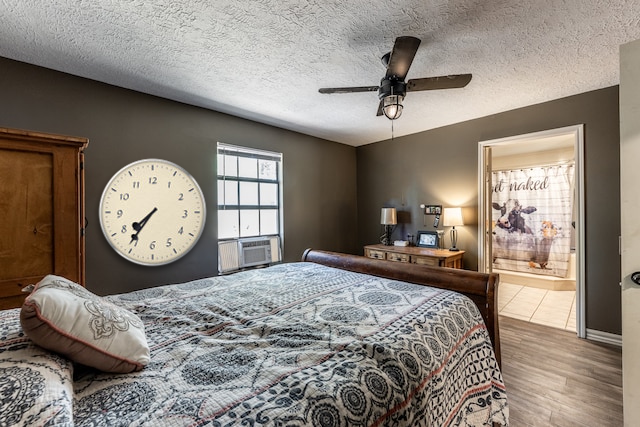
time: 7:36
